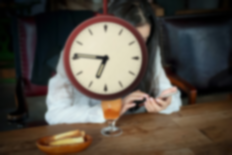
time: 6:46
